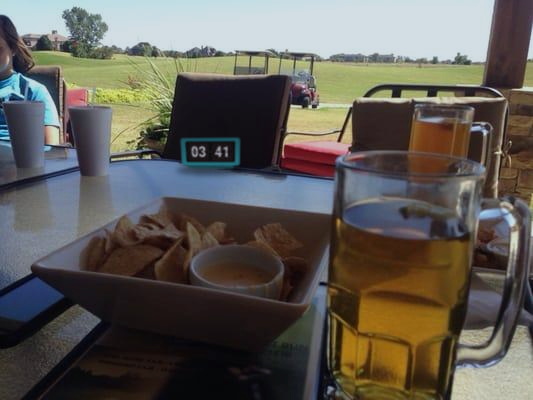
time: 3:41
